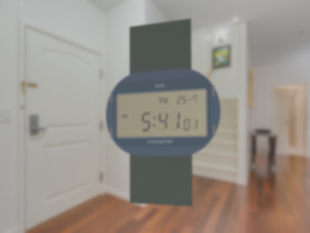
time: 5:41:01
